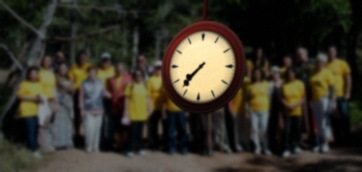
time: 7:37
